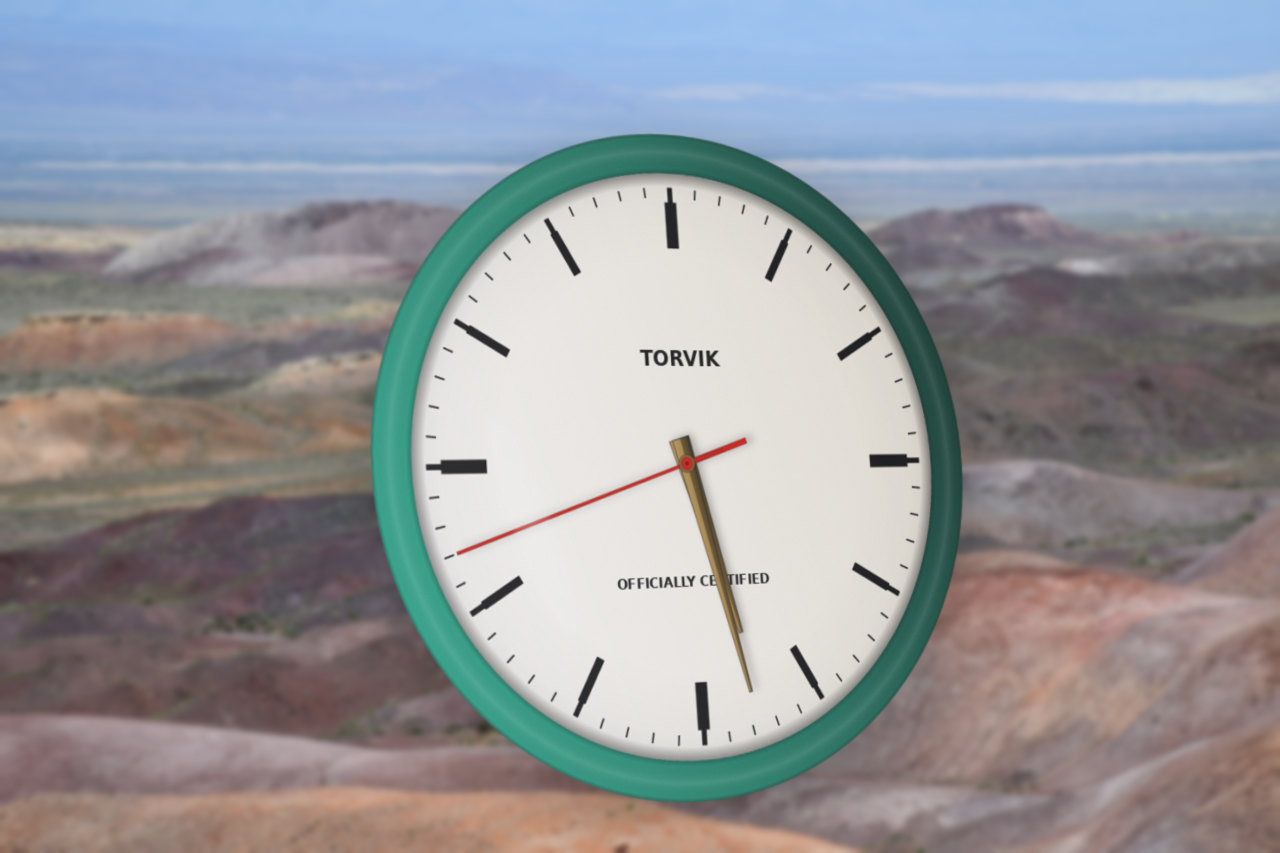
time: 5:27:42
